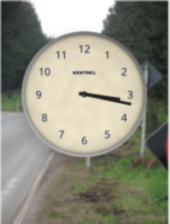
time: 3:17
